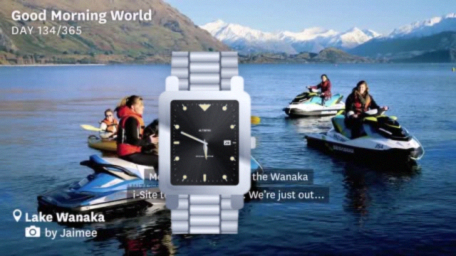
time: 5:49
